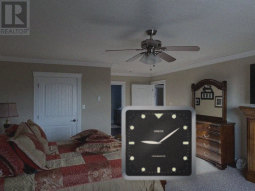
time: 9:09
